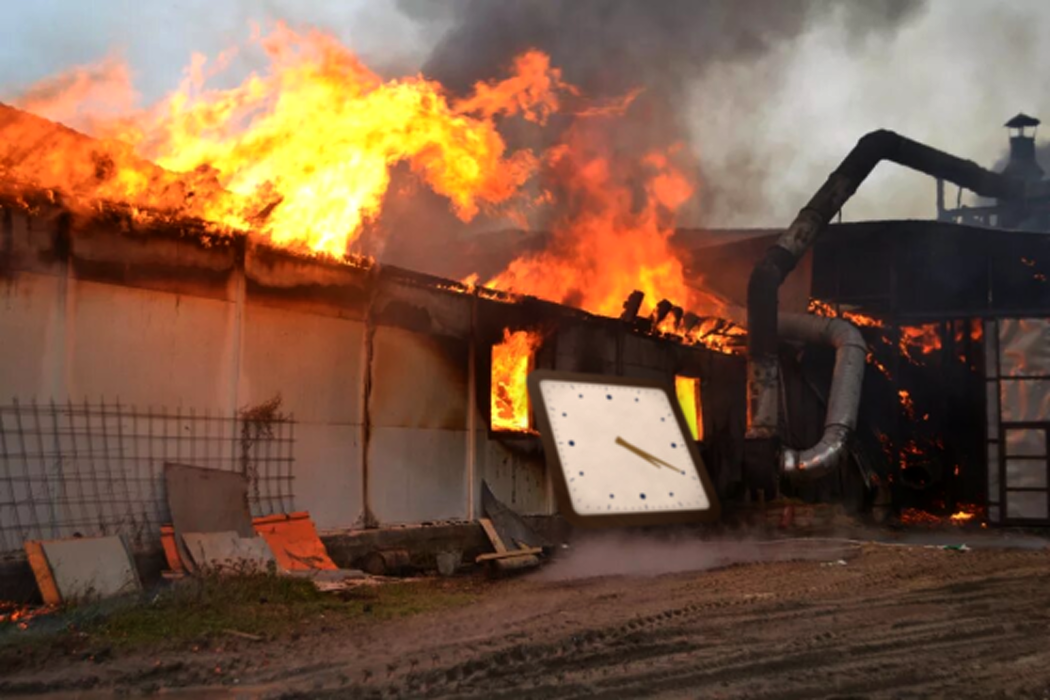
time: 4:20
